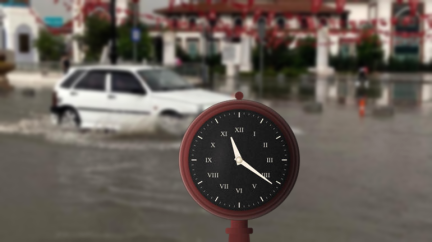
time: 11:21
